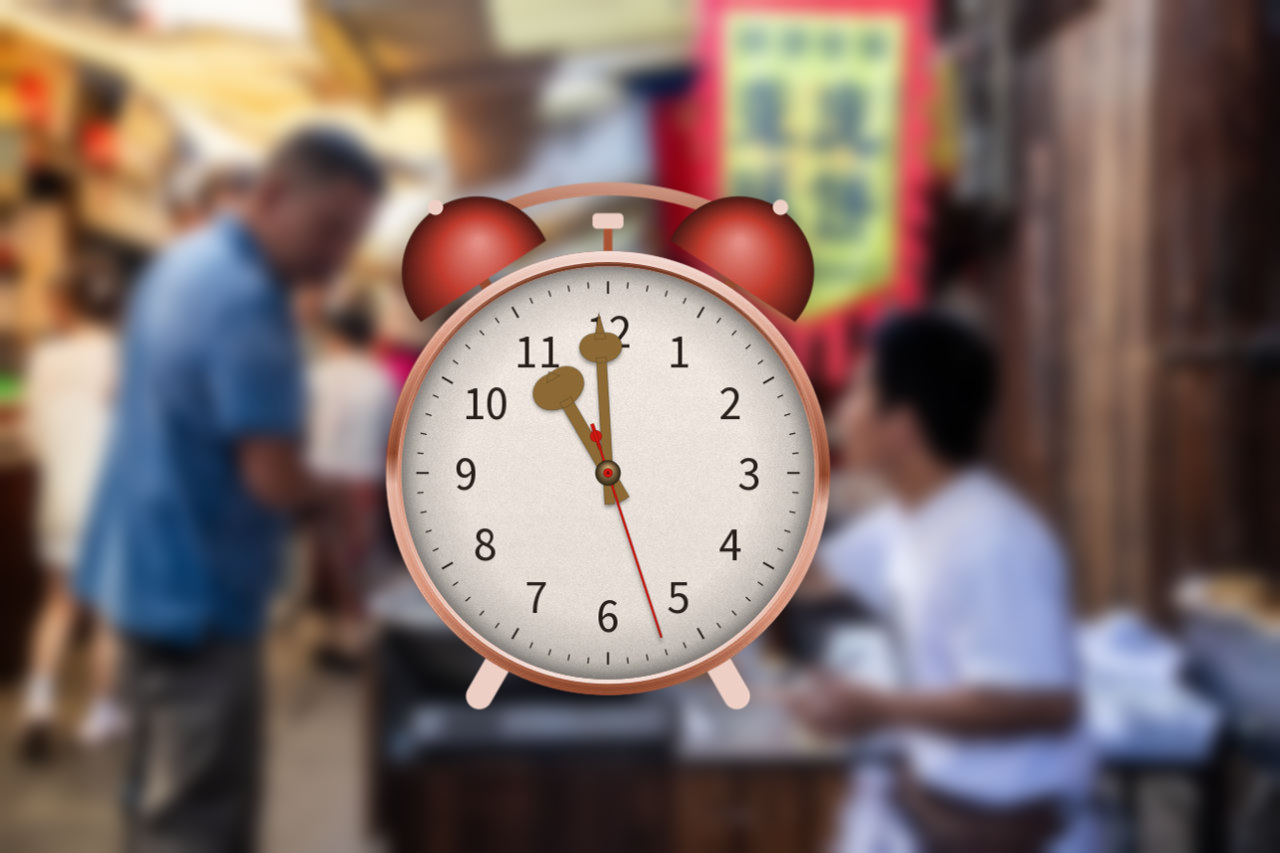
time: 10:59:27
